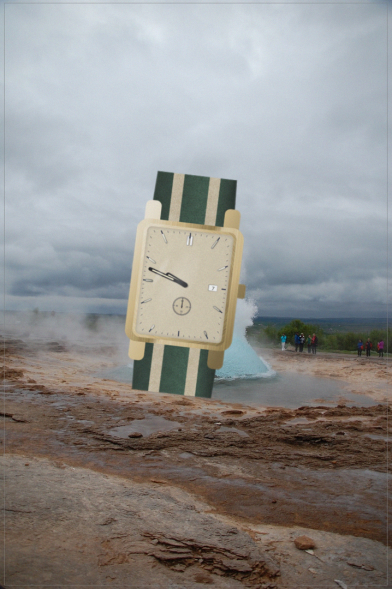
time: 9:48
